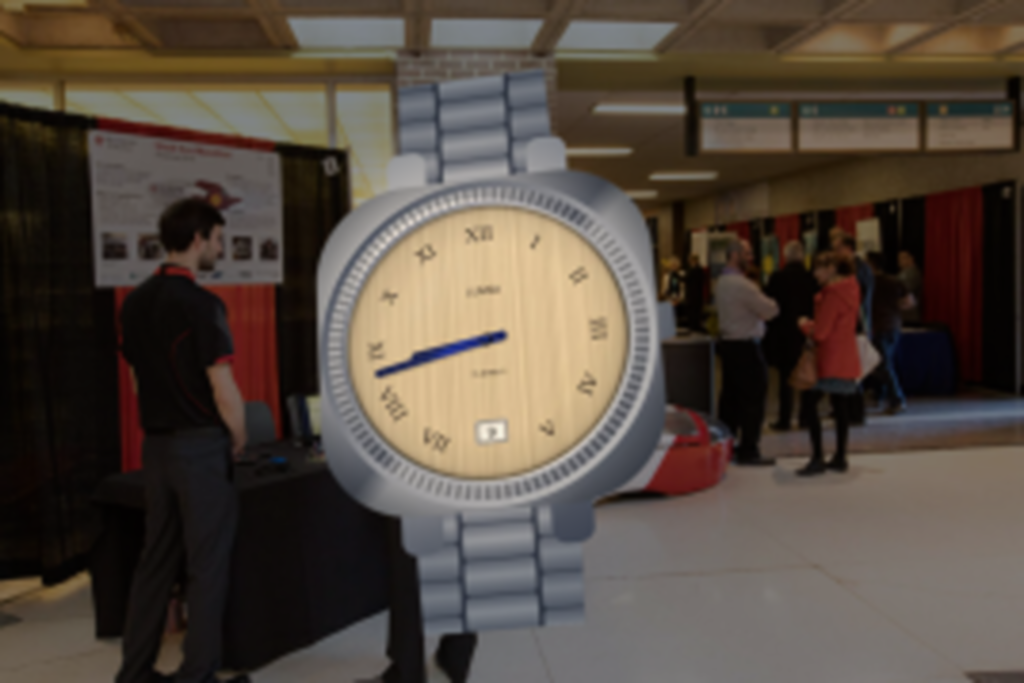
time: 8:43
